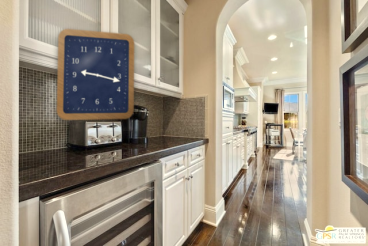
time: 9:17
